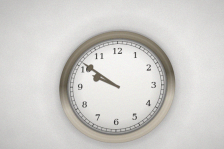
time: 9:51
